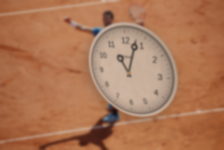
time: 11:03
